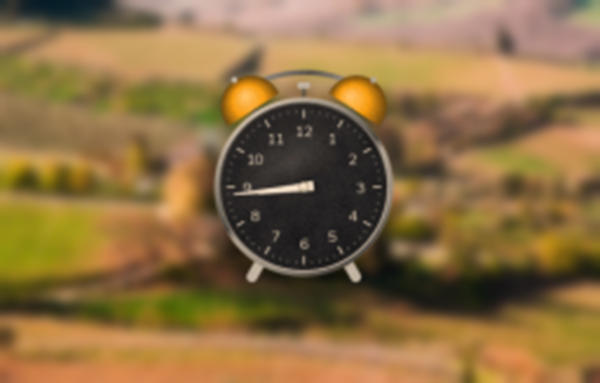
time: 8:44
